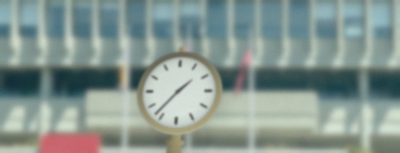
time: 1:37
